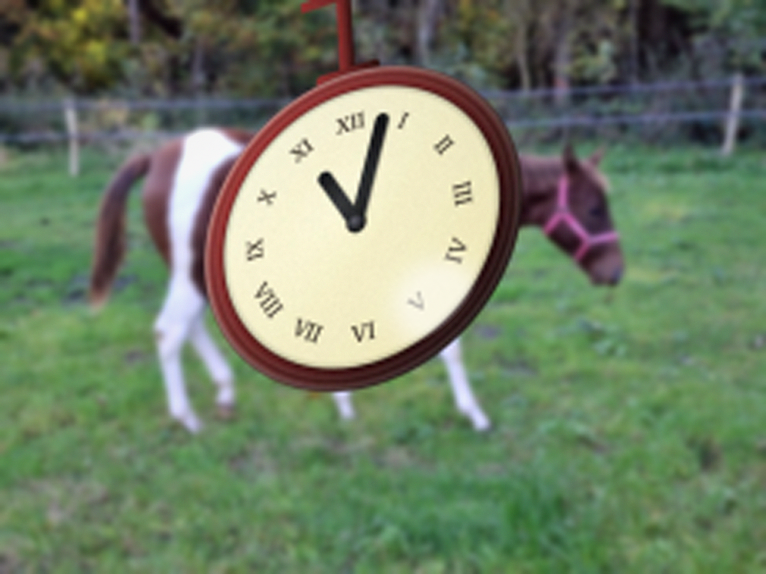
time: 11:03
